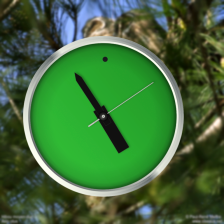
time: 4:54:09
